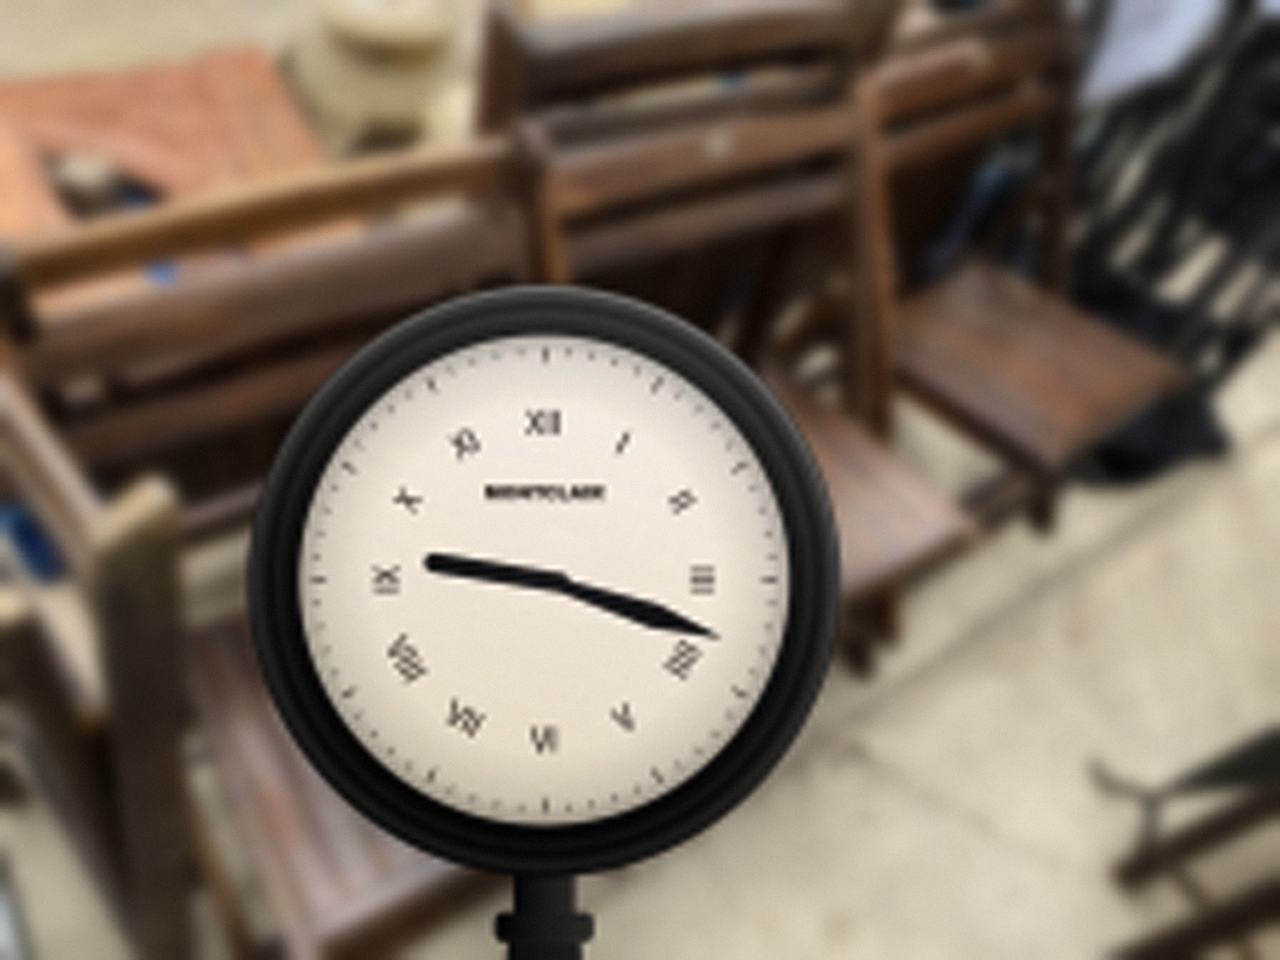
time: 9:18
